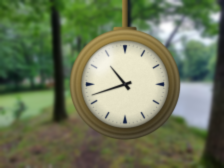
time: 10:42
